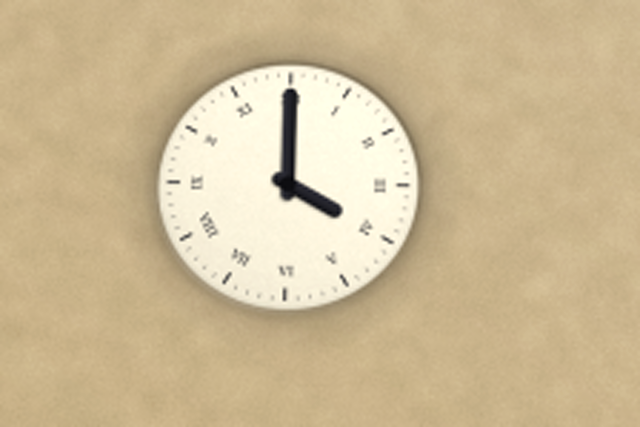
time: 4:00
